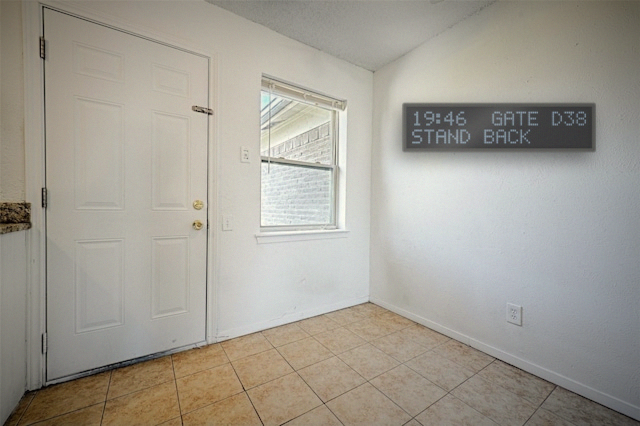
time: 19:46
